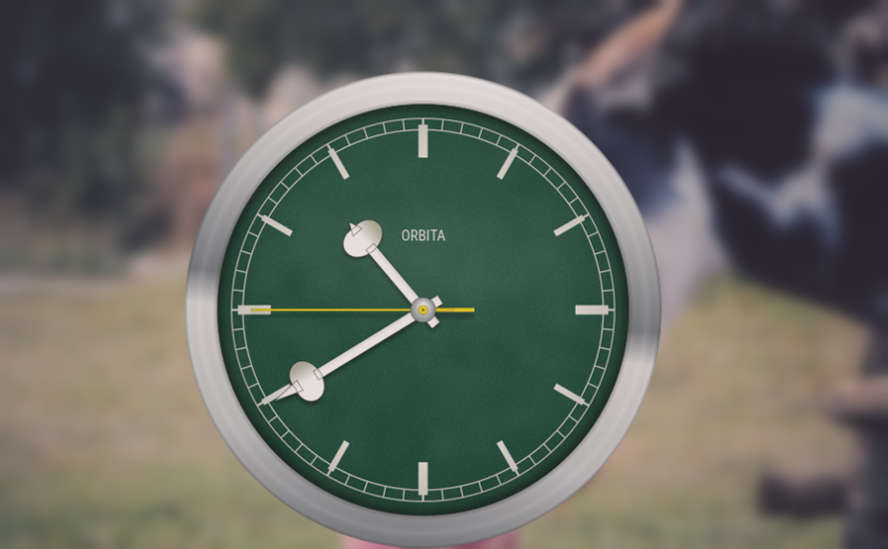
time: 10:39:45
